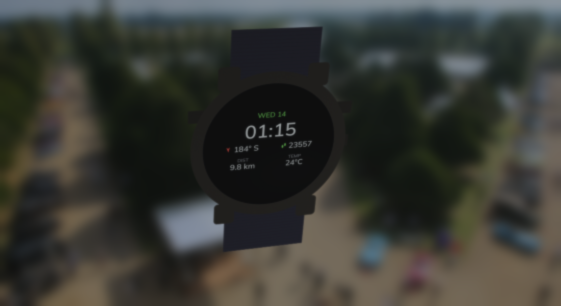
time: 1:15
